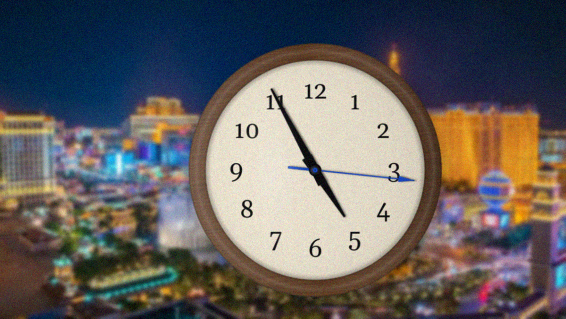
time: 4:55:16
